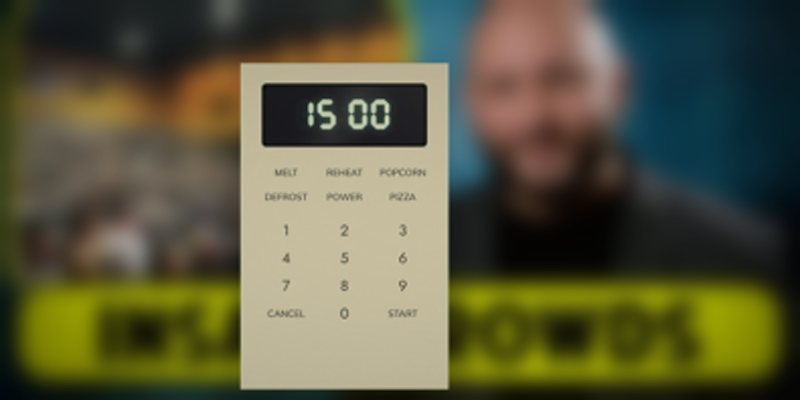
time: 15:00
